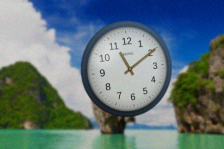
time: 11:10
